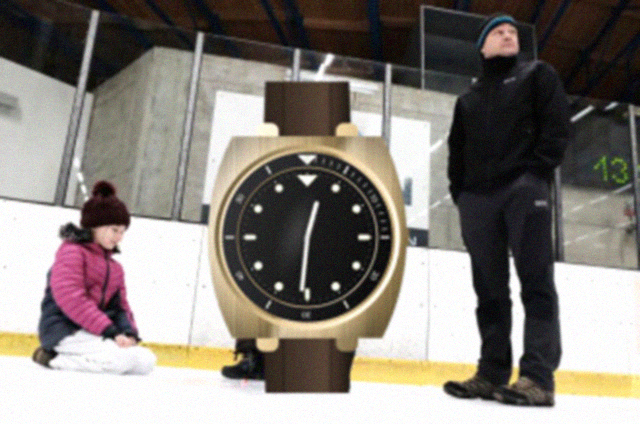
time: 12:31
